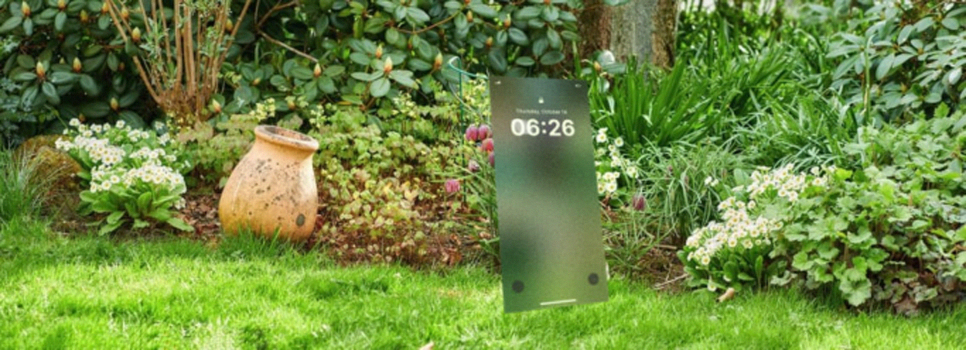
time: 6:26
